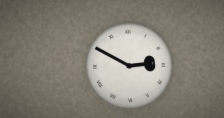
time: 2:50
